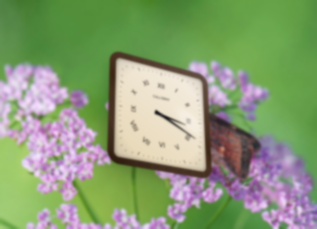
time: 3:19
